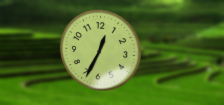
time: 12:34
